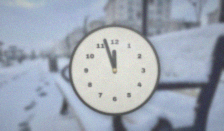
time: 11:57
